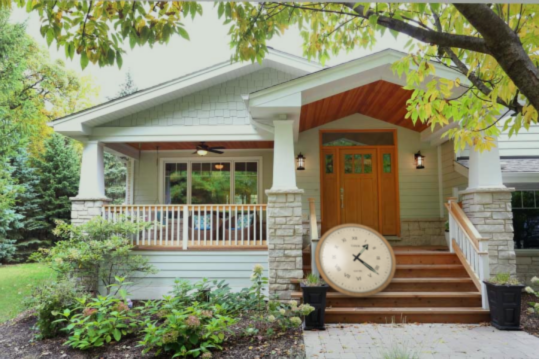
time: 1:22
